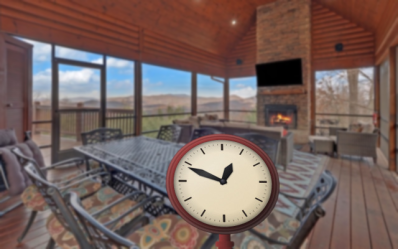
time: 12:49
